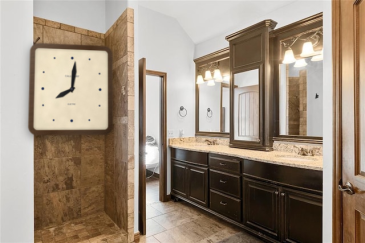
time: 8:01
